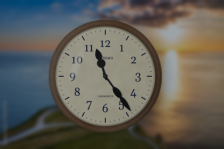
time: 11:24
